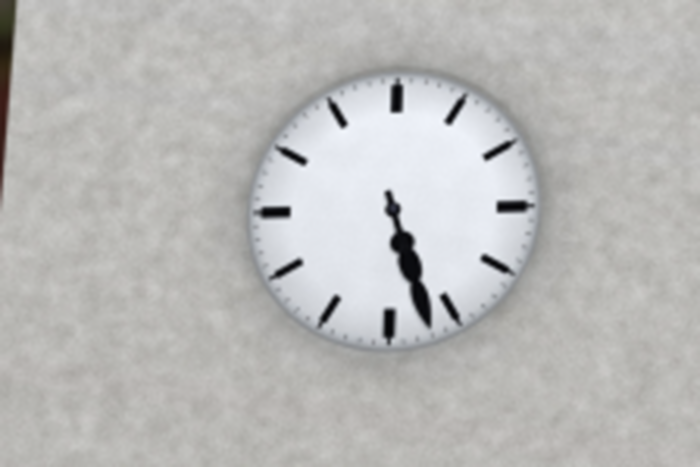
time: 5:27
